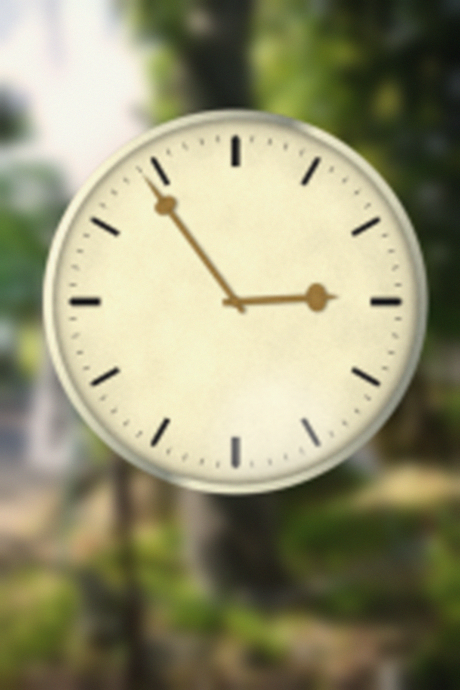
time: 2:54
